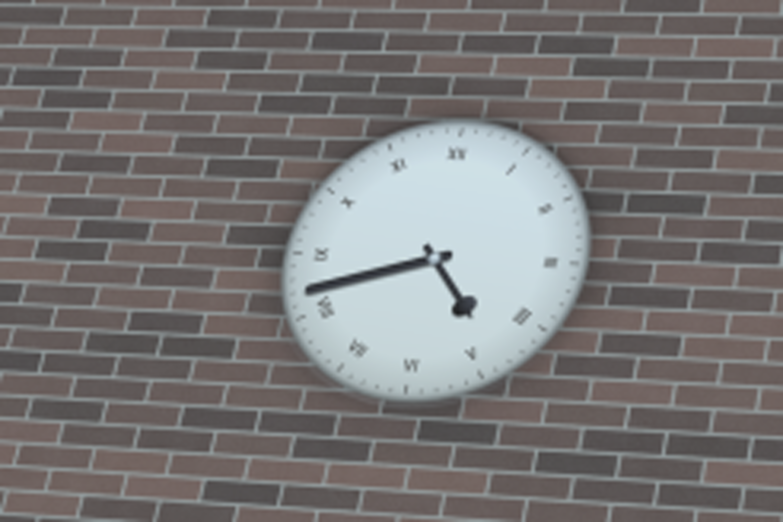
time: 4:42
